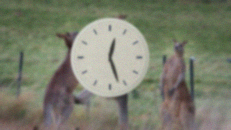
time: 12:27
